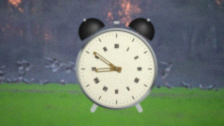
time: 8:51
